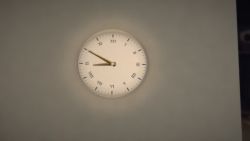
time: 8:50
